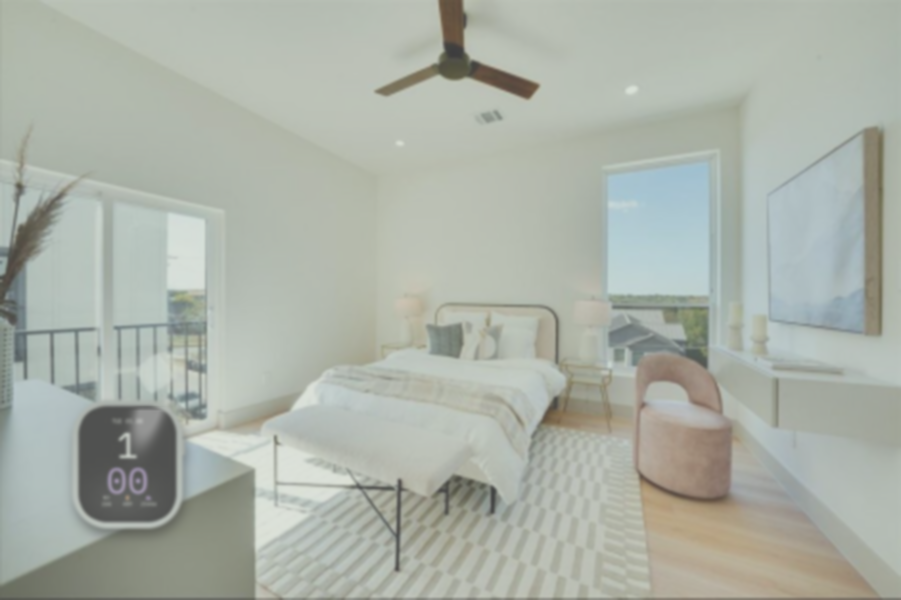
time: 1:00
